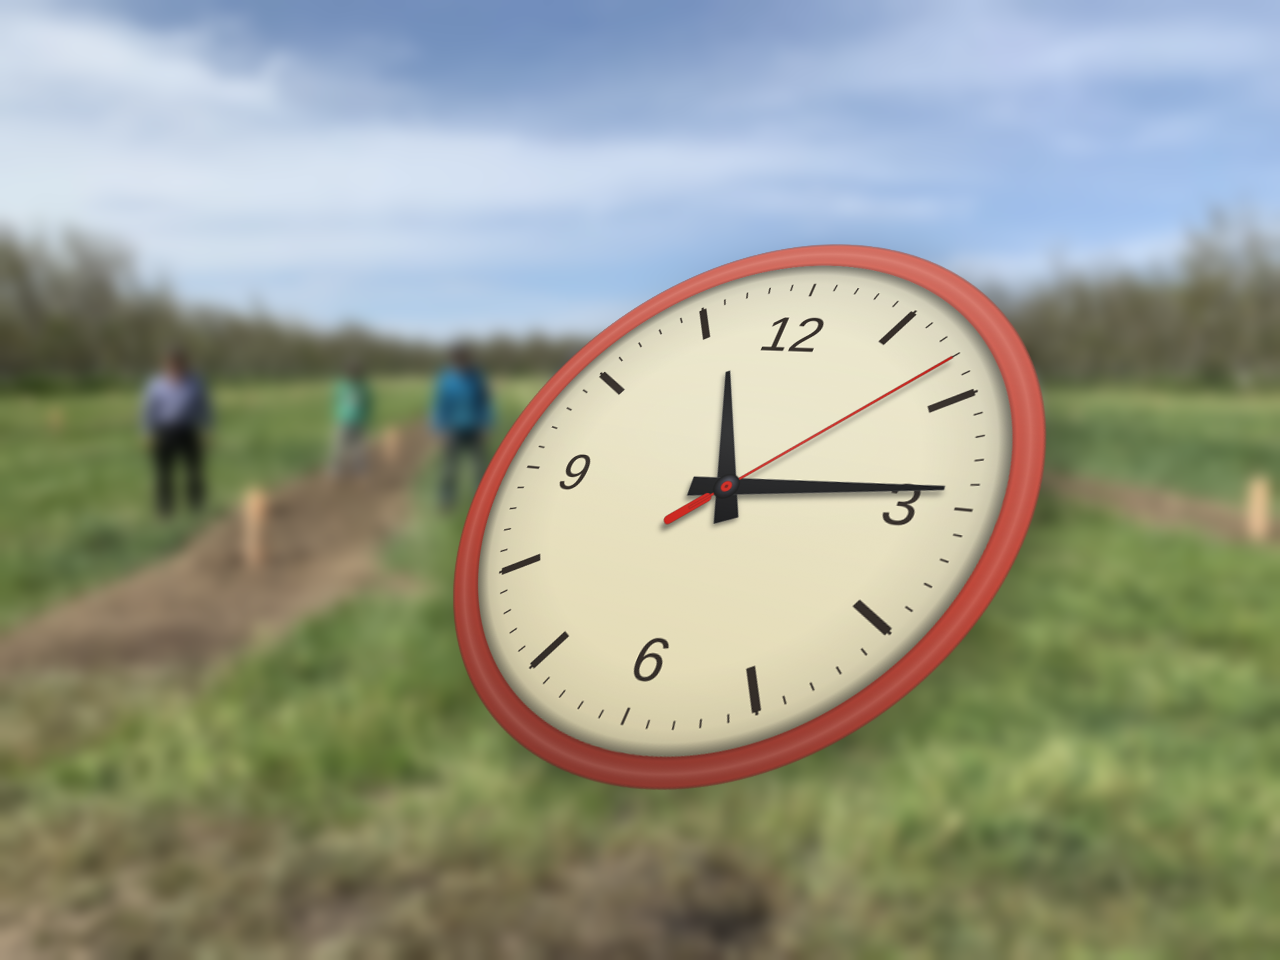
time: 11:14:08
